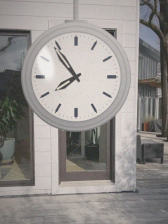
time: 7:54
